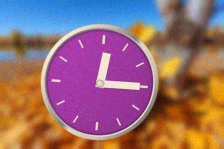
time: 12:15
